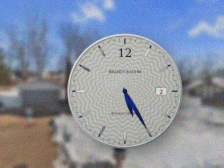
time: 5:25
